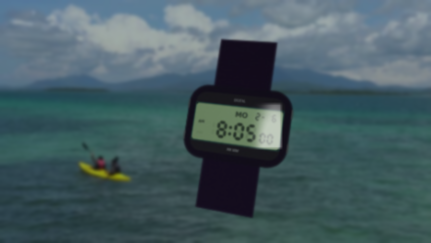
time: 8:05:00
